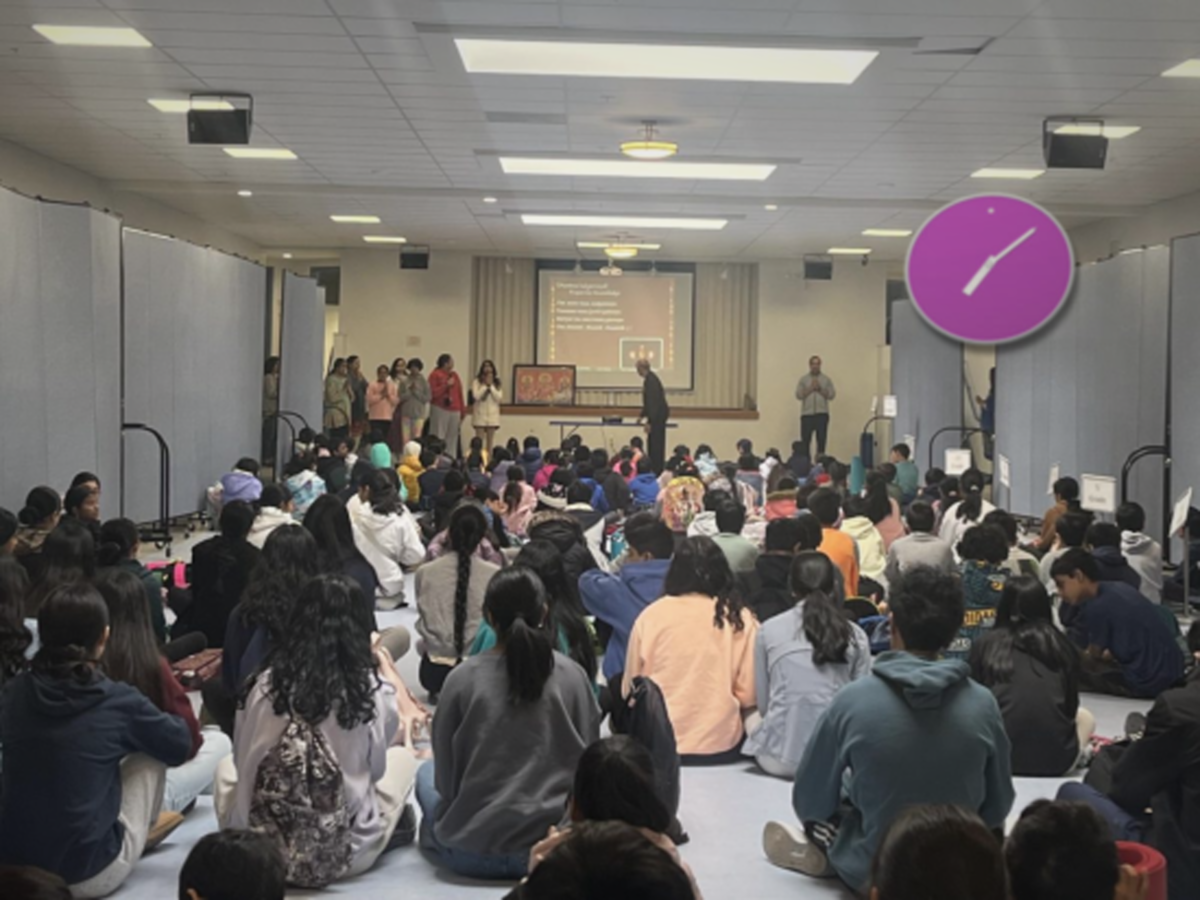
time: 7:08
